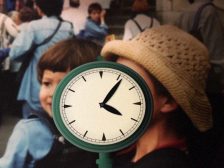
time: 4:06
